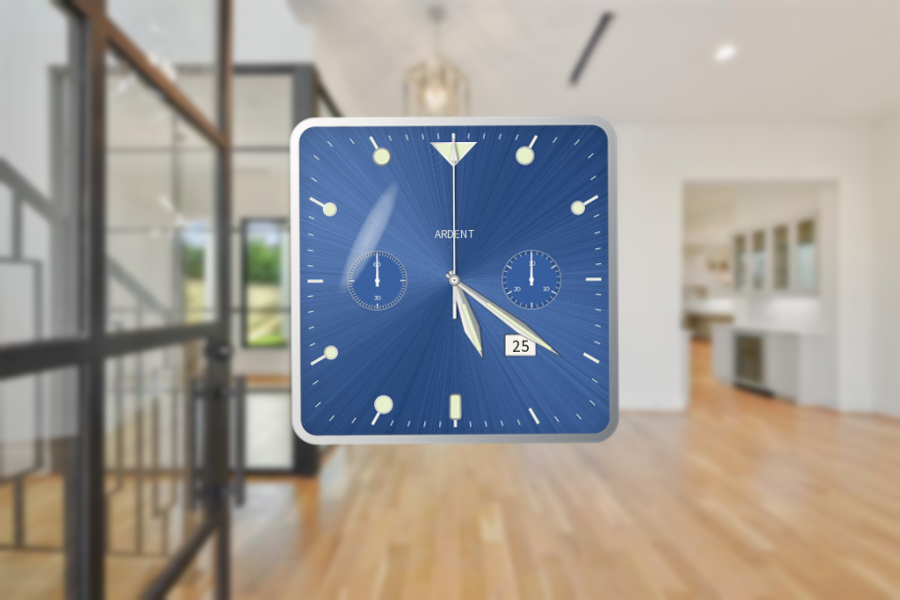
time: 5:21
